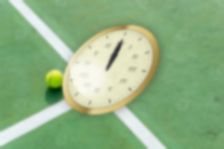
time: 12:00
